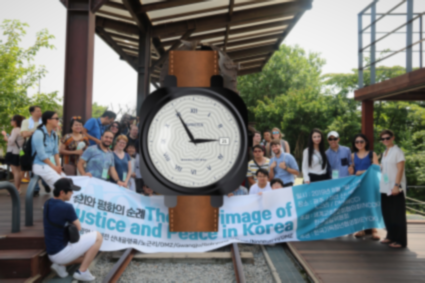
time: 2:55
